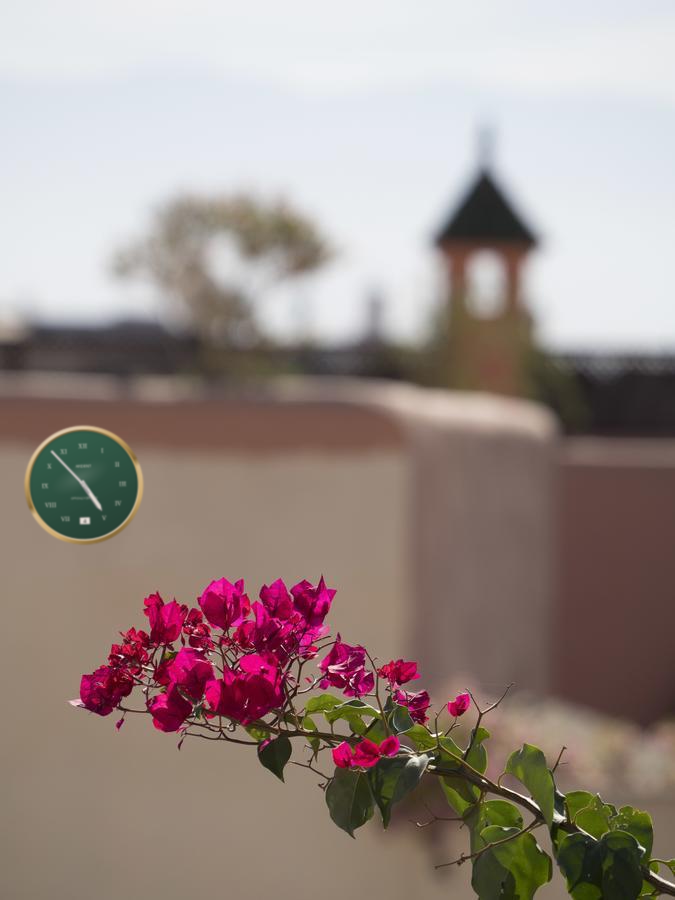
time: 4:53
